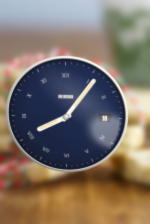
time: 8:06
